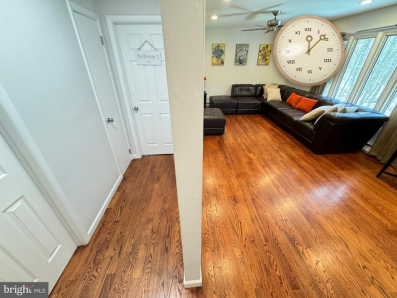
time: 12:08
